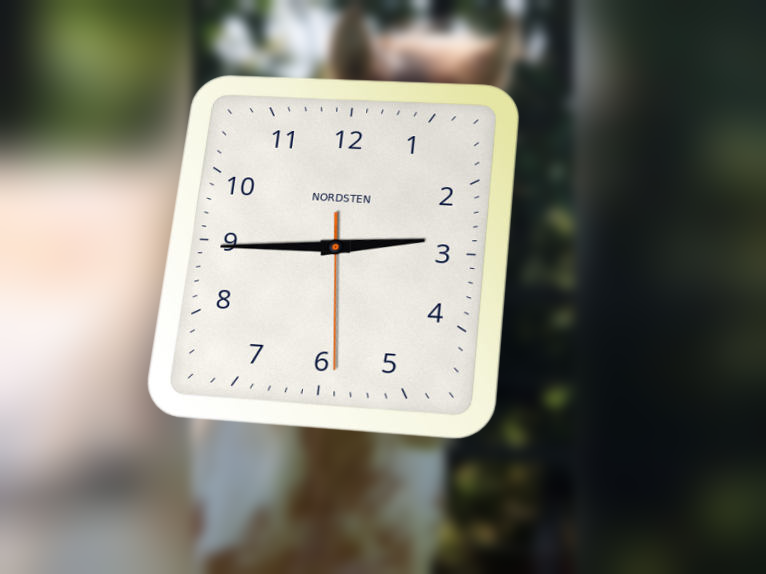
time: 2:44:29
